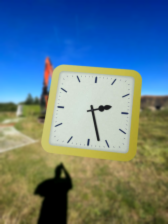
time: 2:27
